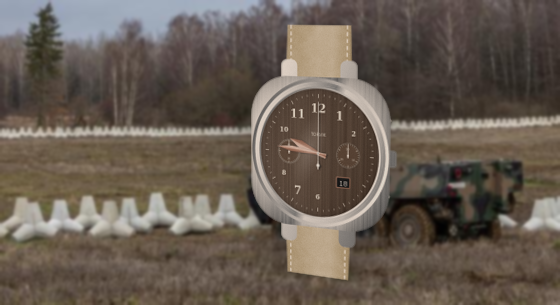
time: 9:46
